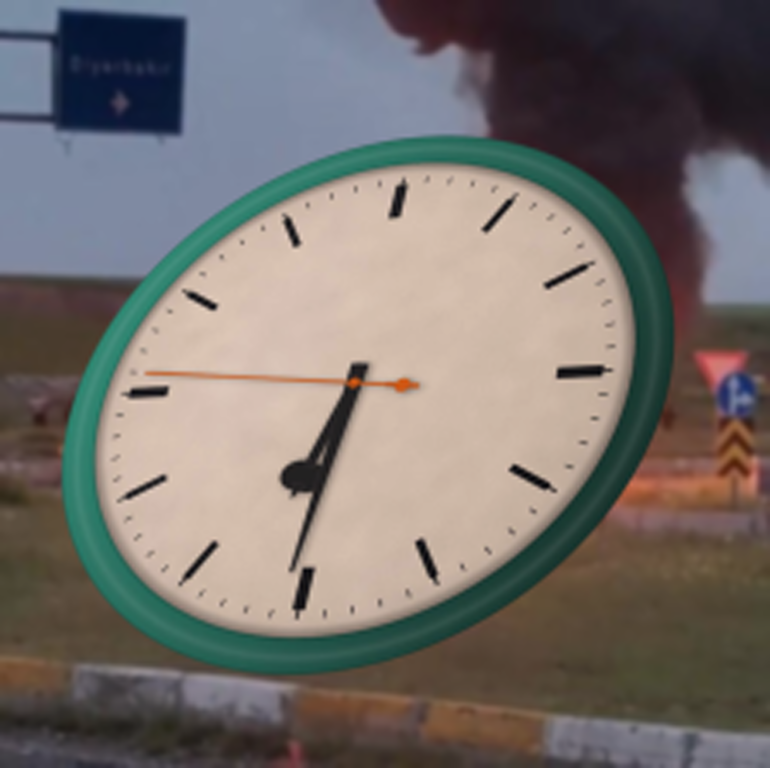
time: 6:30:46
